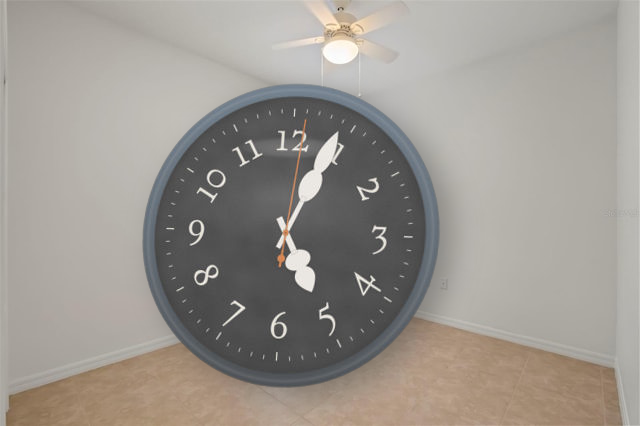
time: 5:04:01
